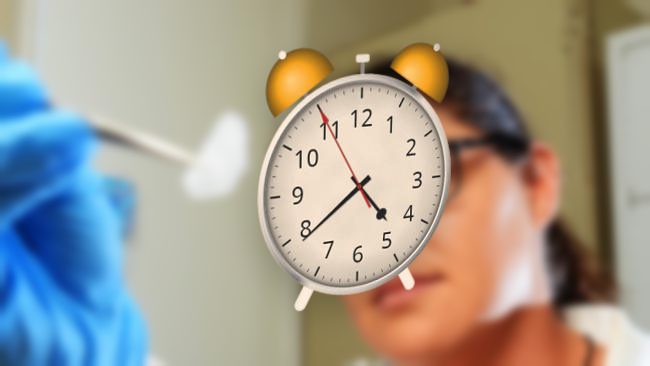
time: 4:38:55
